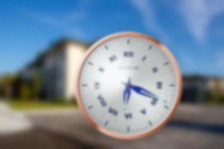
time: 6:19
